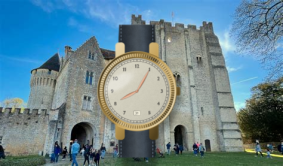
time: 8:05
